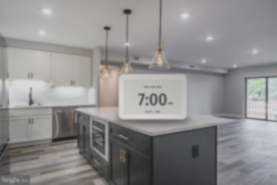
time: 7:00
